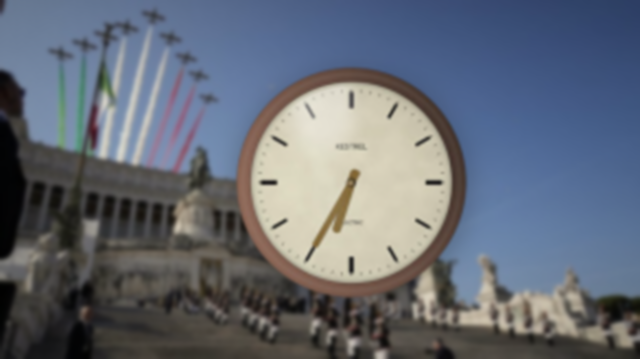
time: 6:35
